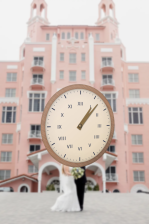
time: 1:07
